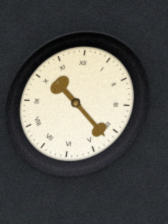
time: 10:22
